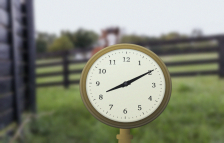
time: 8:10
